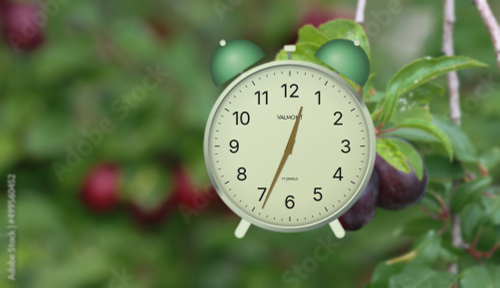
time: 12:34
